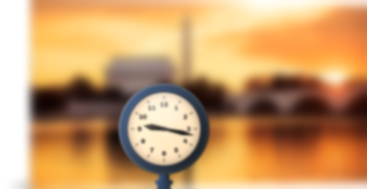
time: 9:17
